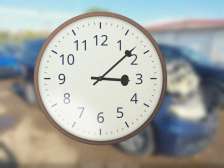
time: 3:08
